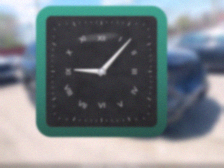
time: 9:07
